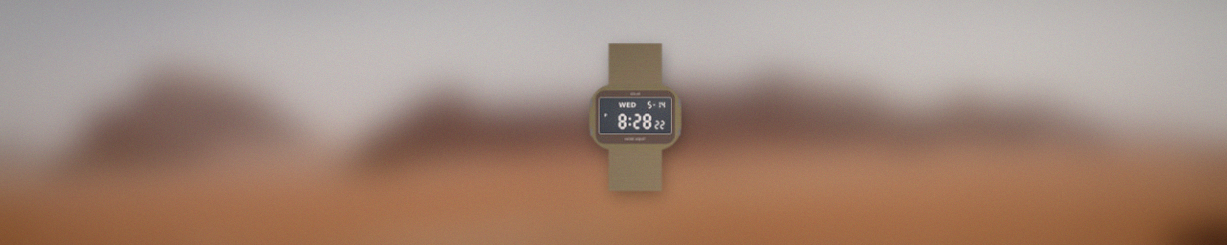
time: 8:28:22
